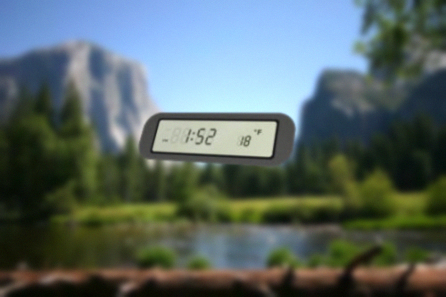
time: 1:52
